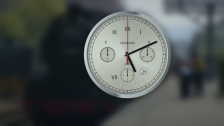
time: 5:11
